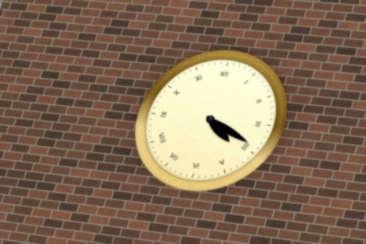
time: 4:19
